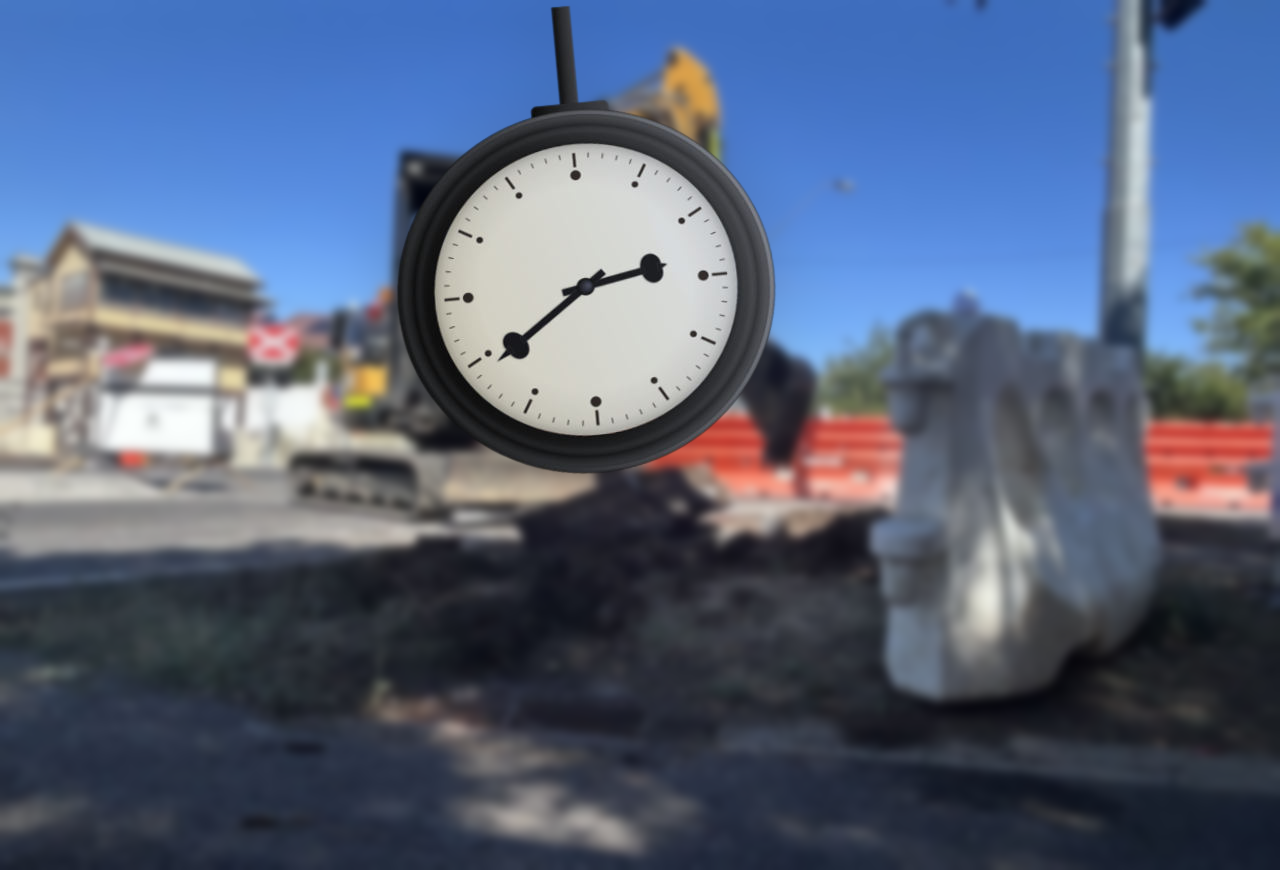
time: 2:39
